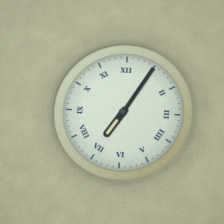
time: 7:05
